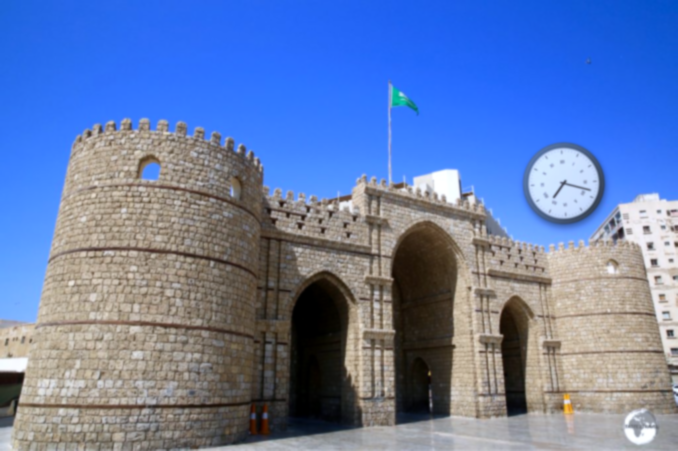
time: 7:18
